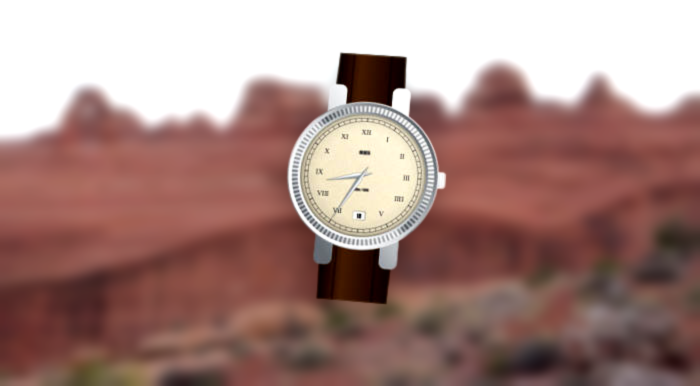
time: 8:35
